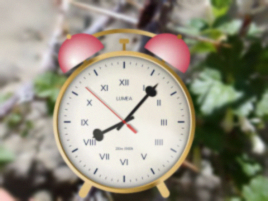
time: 8:06:52
